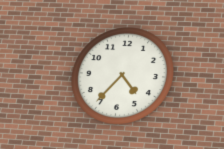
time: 4:36
